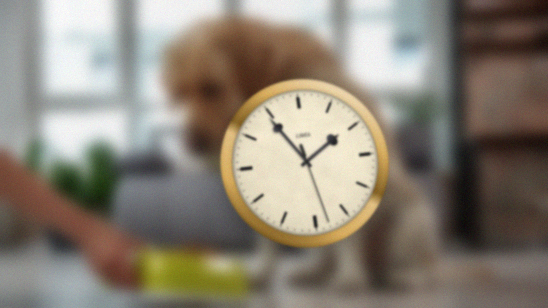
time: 1:54:28
